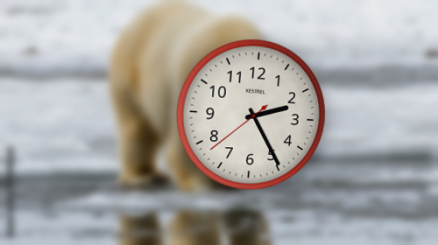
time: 2:24:38
